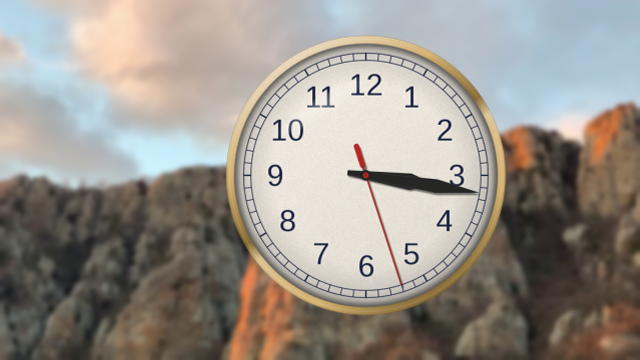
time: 3:16:27
